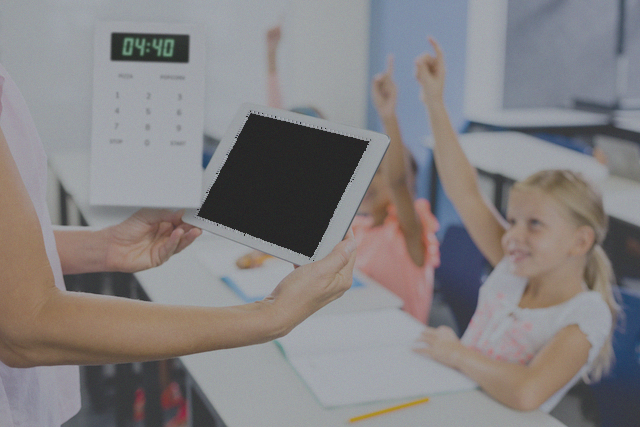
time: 4:40
